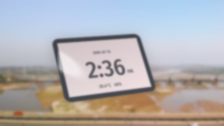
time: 2:36
